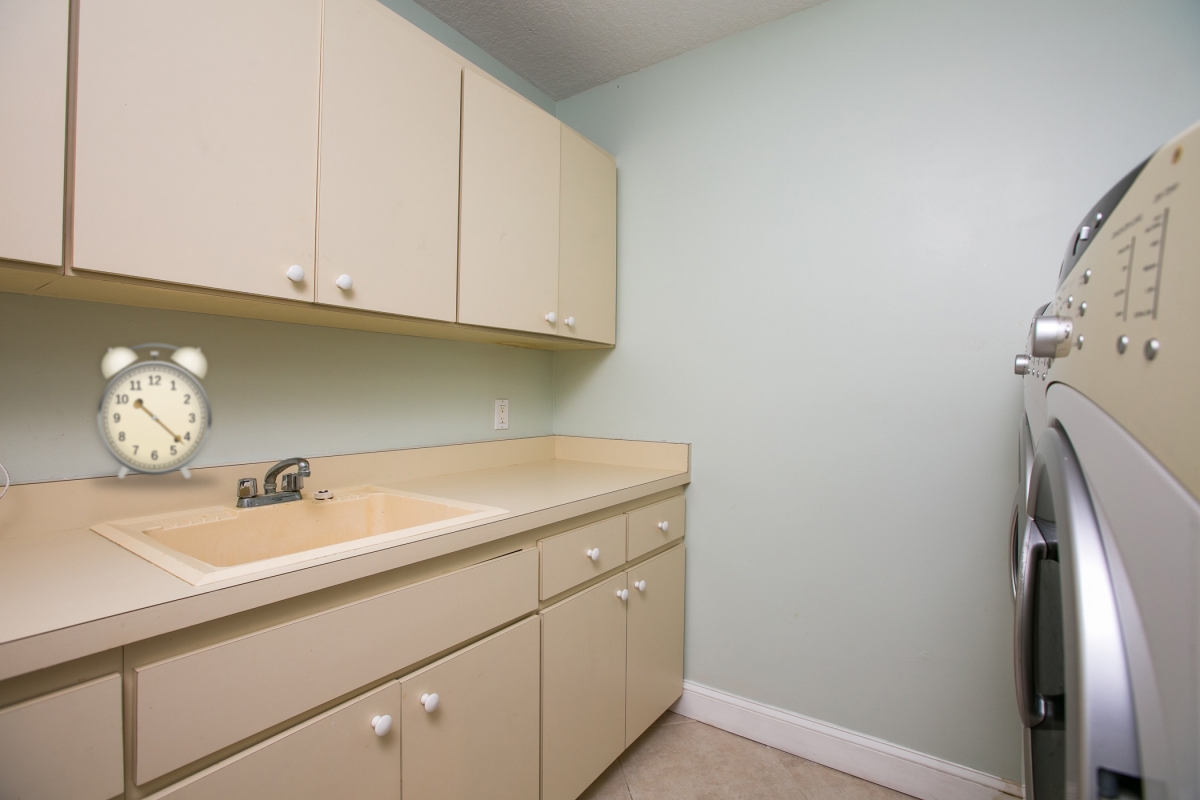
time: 10:22
